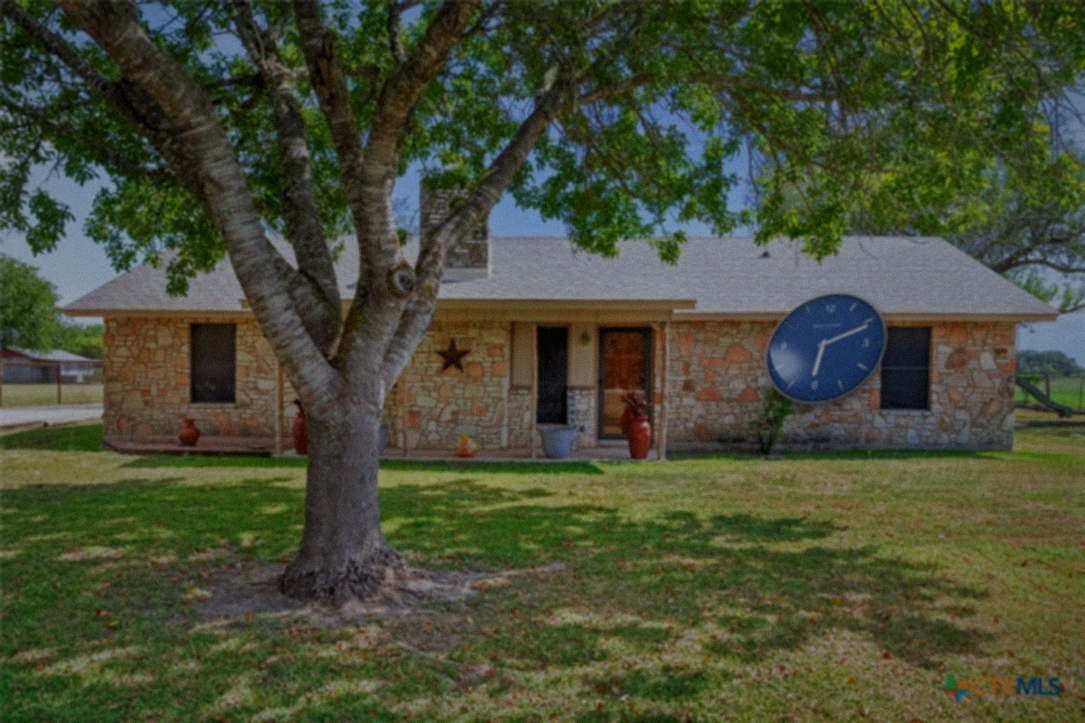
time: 6:11
